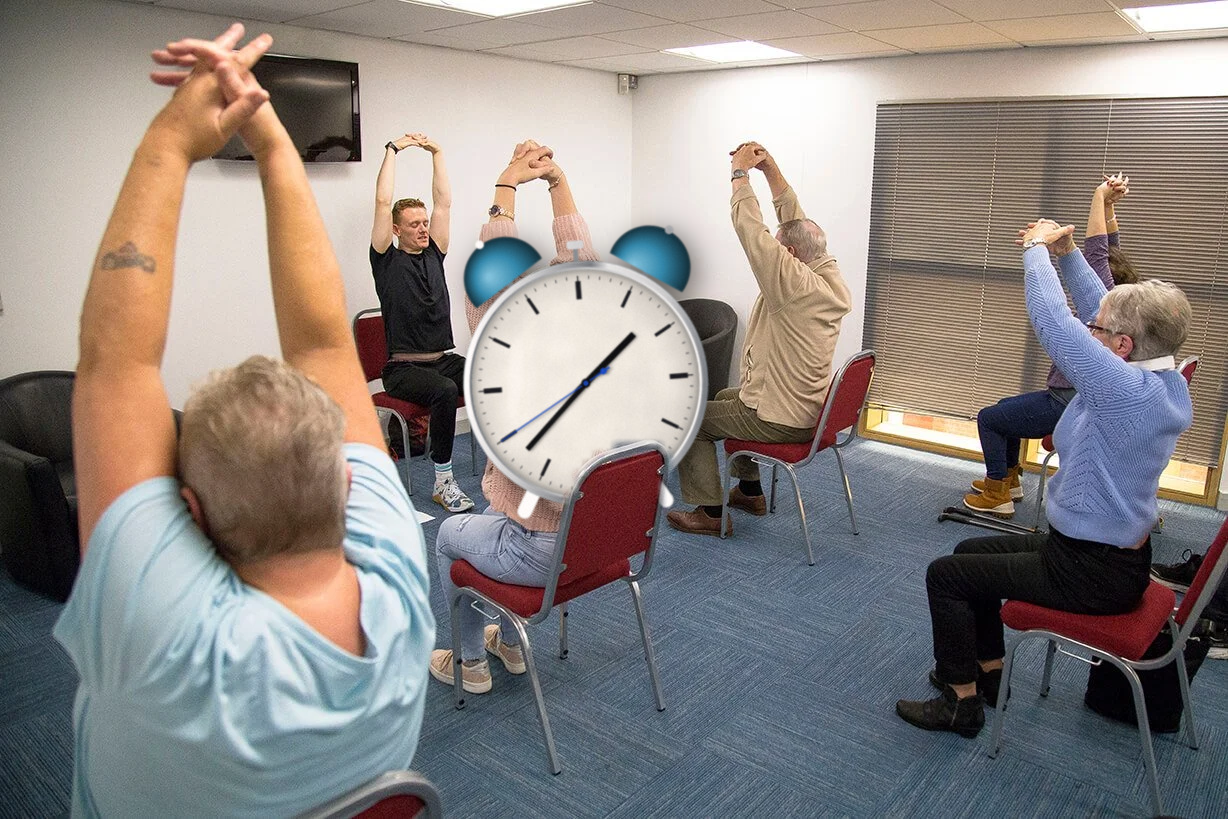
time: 1:37:40
